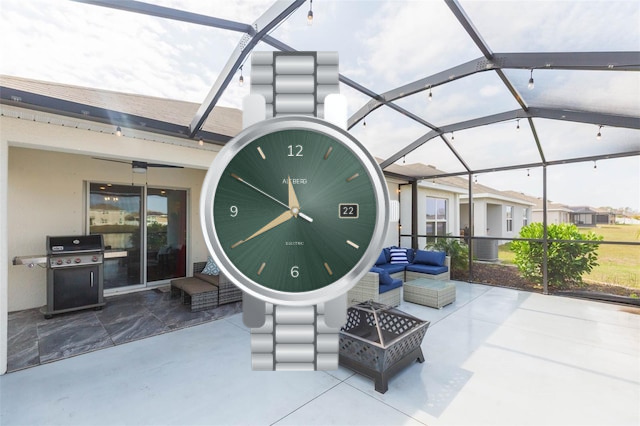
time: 11:39:50
